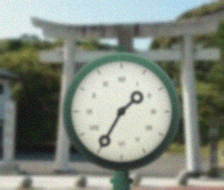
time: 1:35
